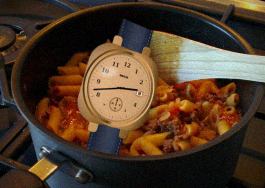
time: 2:42
